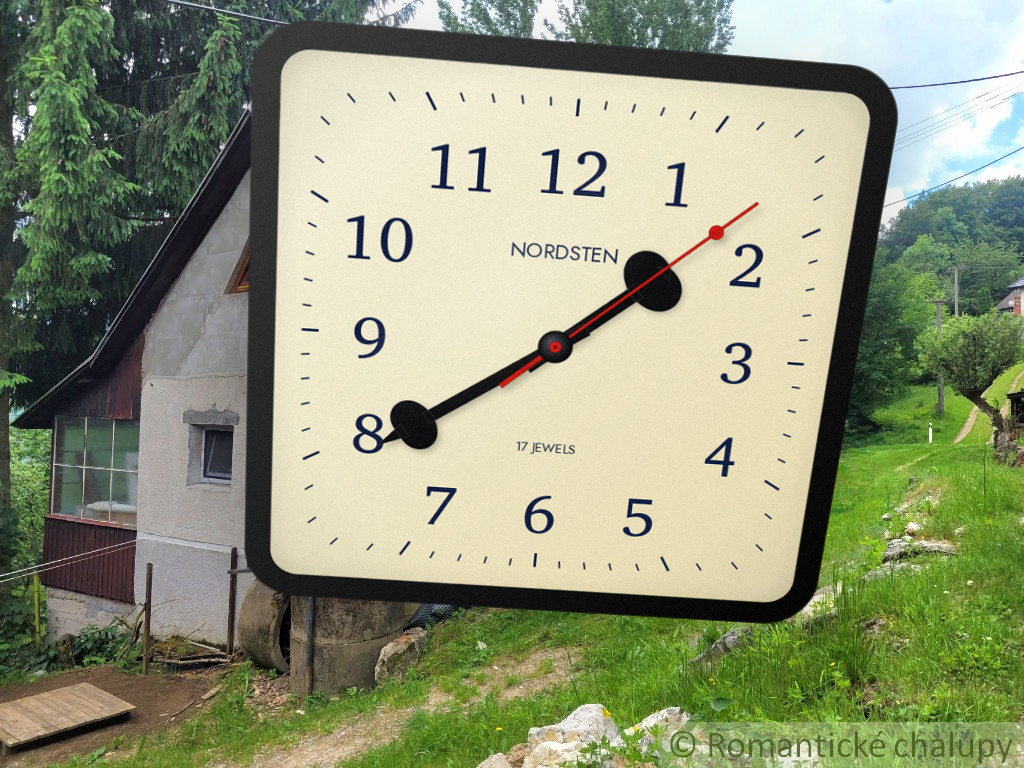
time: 1:39:08
